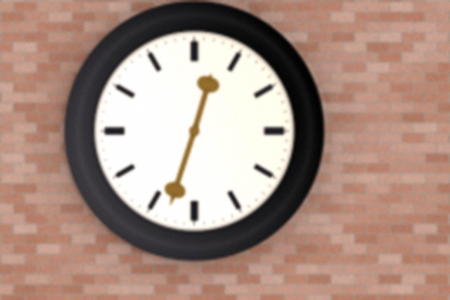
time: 12:33
